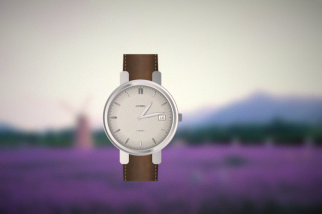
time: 1:13
